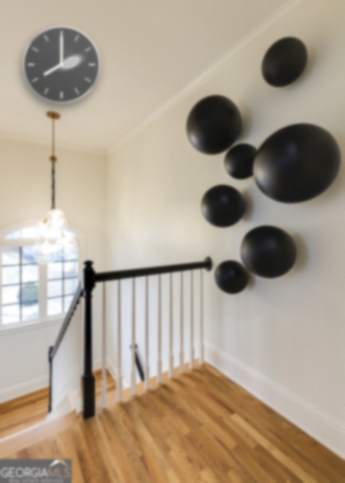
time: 8:00
